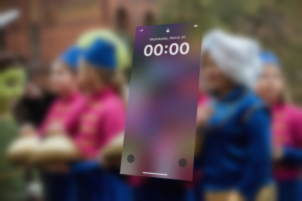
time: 0:00
